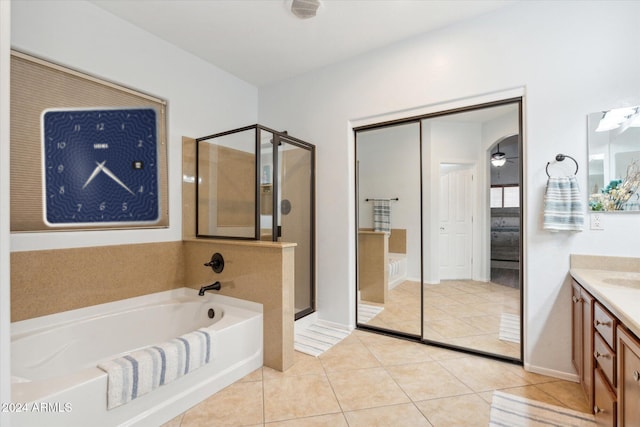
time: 7:22
